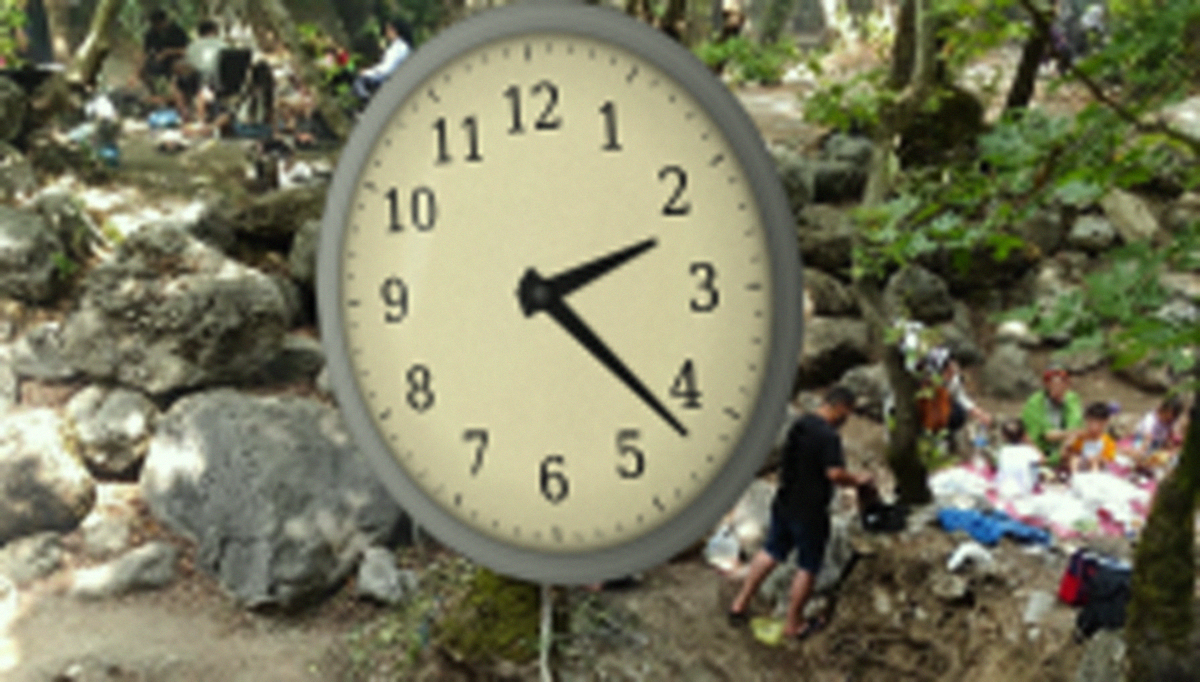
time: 2:22
